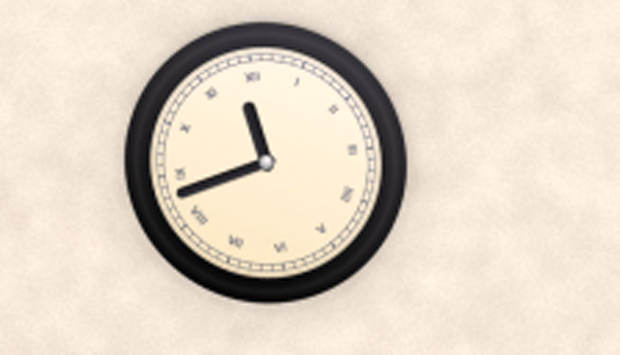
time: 11:43
